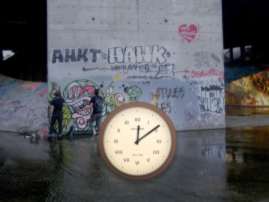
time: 12:09
